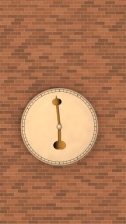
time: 5:59
